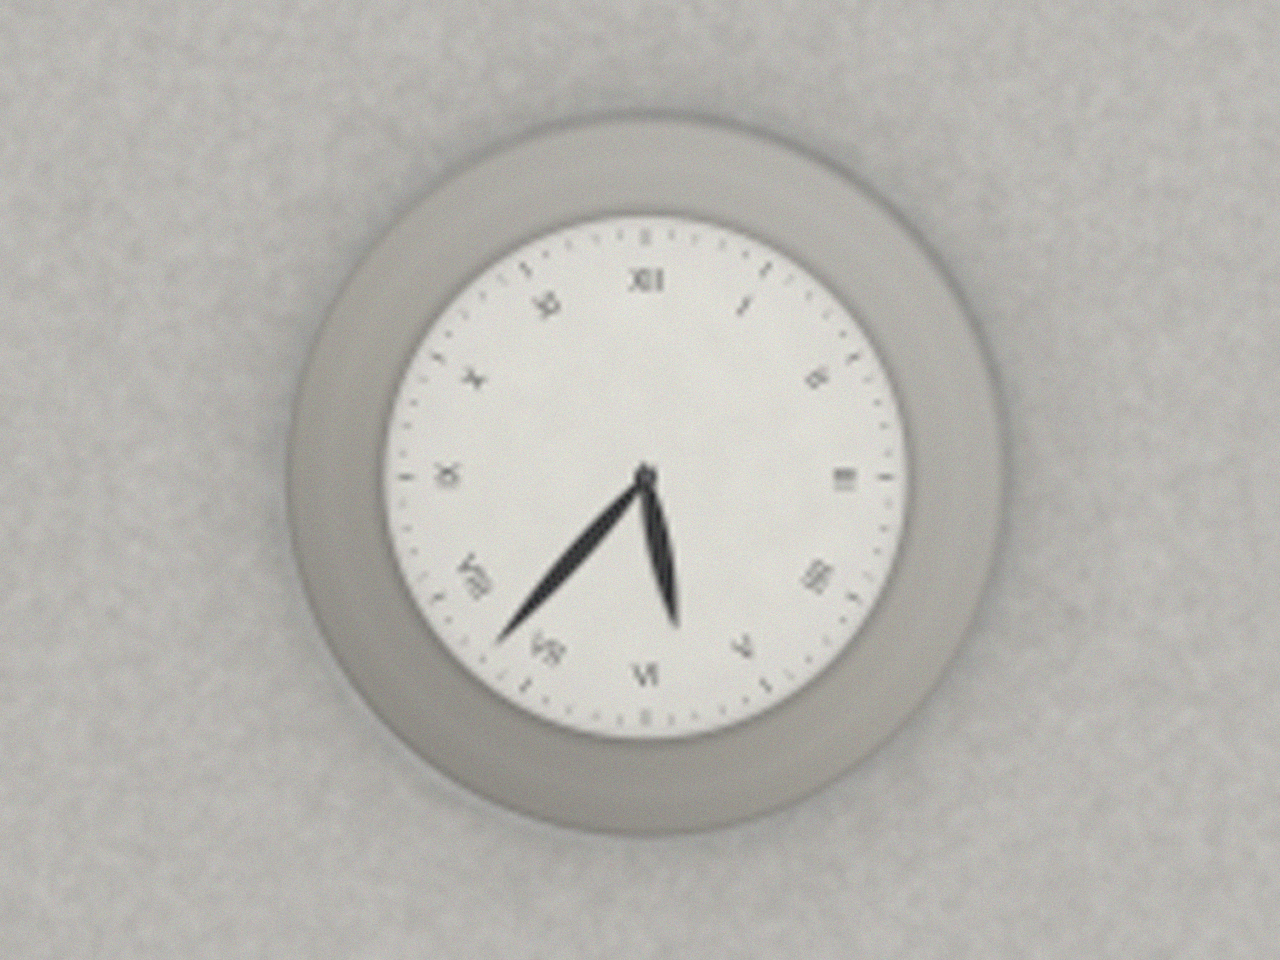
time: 5:37
